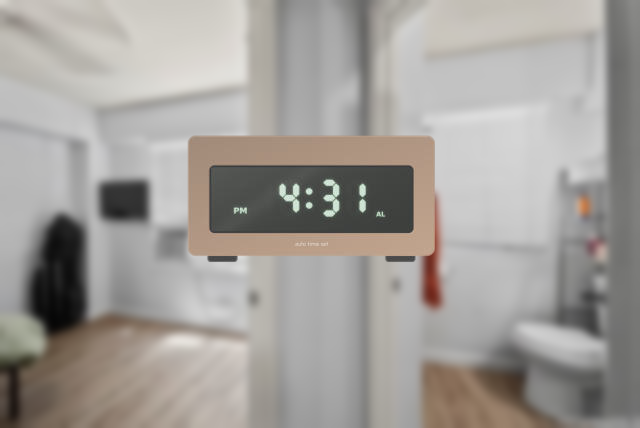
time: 4:31
